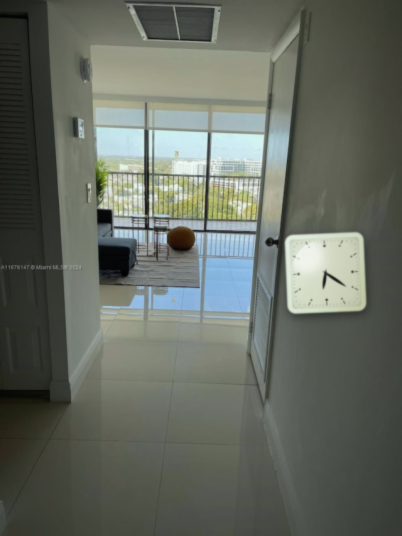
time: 6:21
